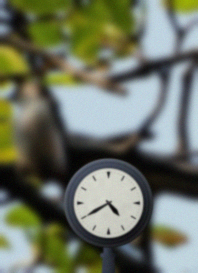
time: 4:40
